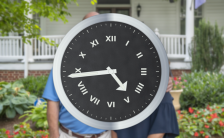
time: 4:44
